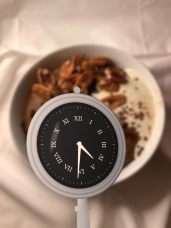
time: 4:31
